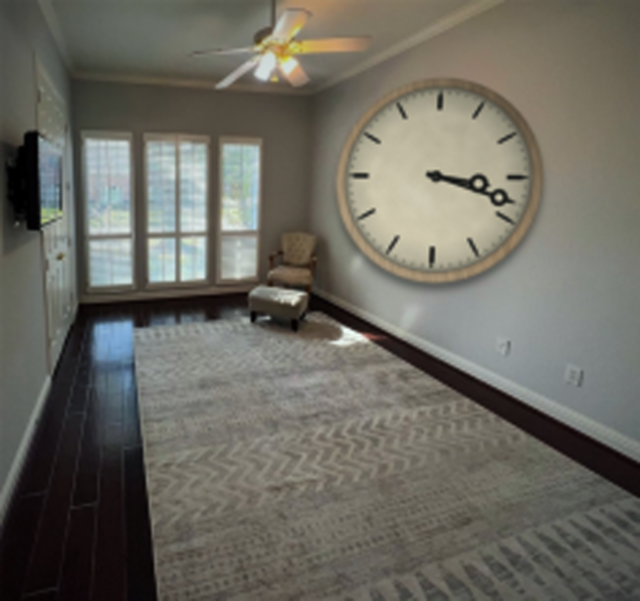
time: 3:18
